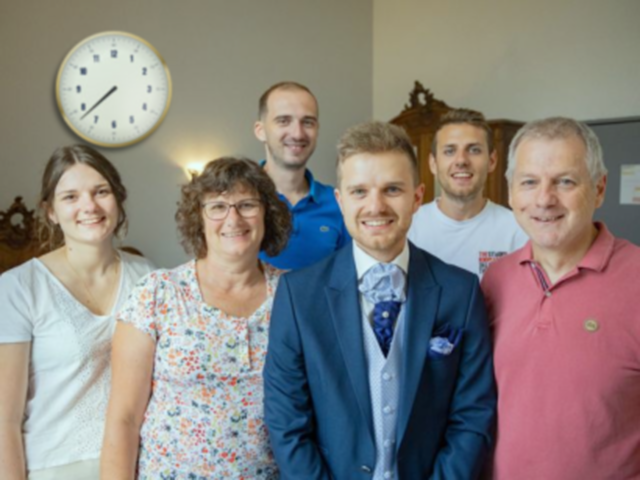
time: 7:38
